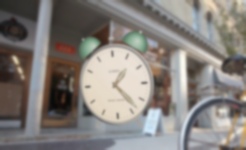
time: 1:23
